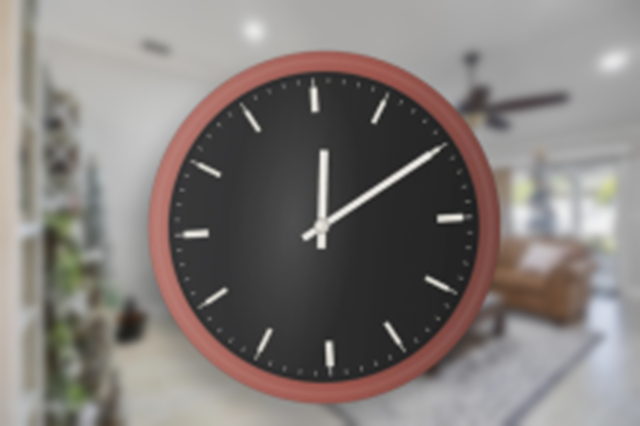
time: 12:10
